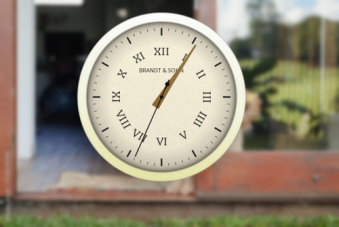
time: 1:05:34
